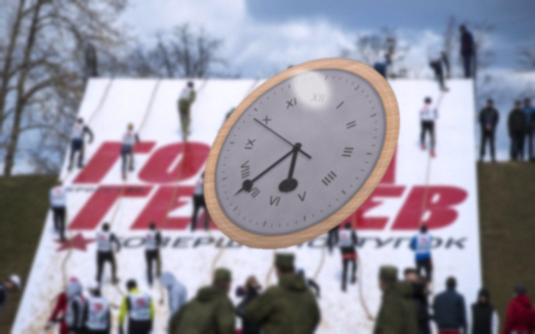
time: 5:36:49
